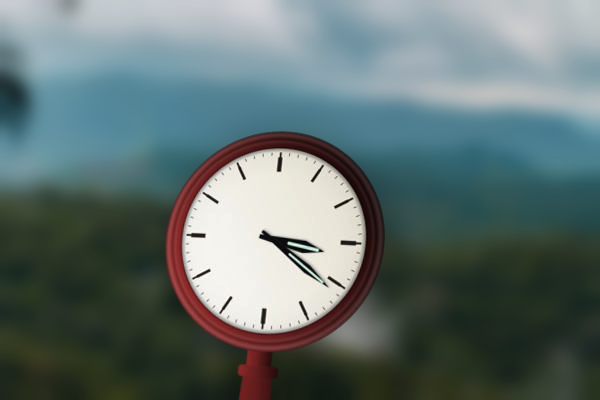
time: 3:21
